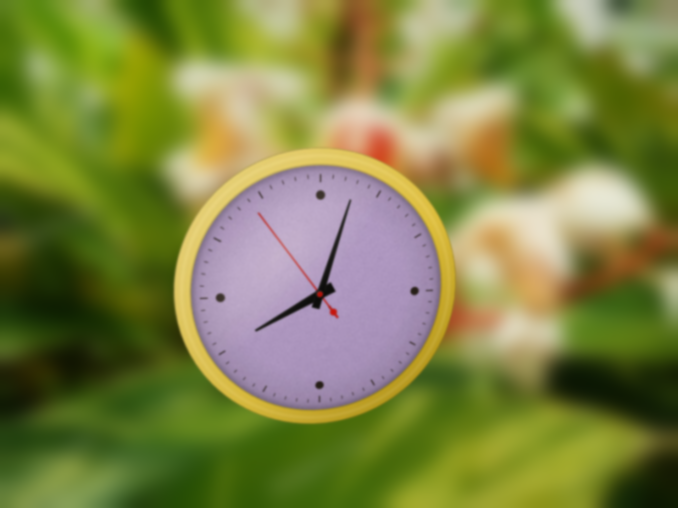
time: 8:02:54
